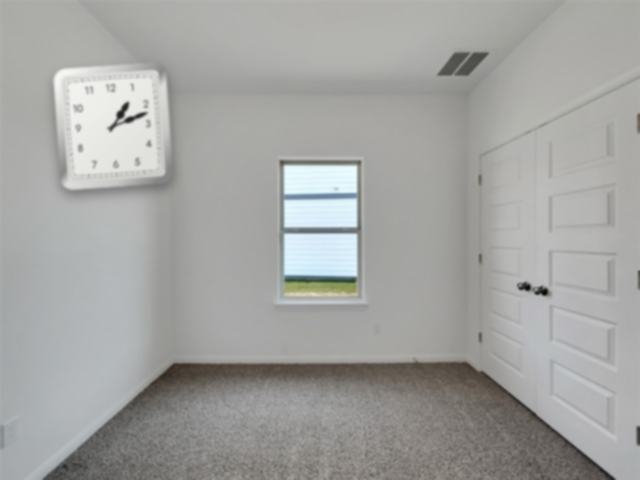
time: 1:12
